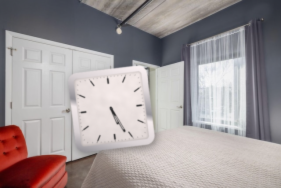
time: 5:26
